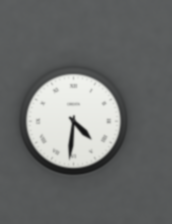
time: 4:31
